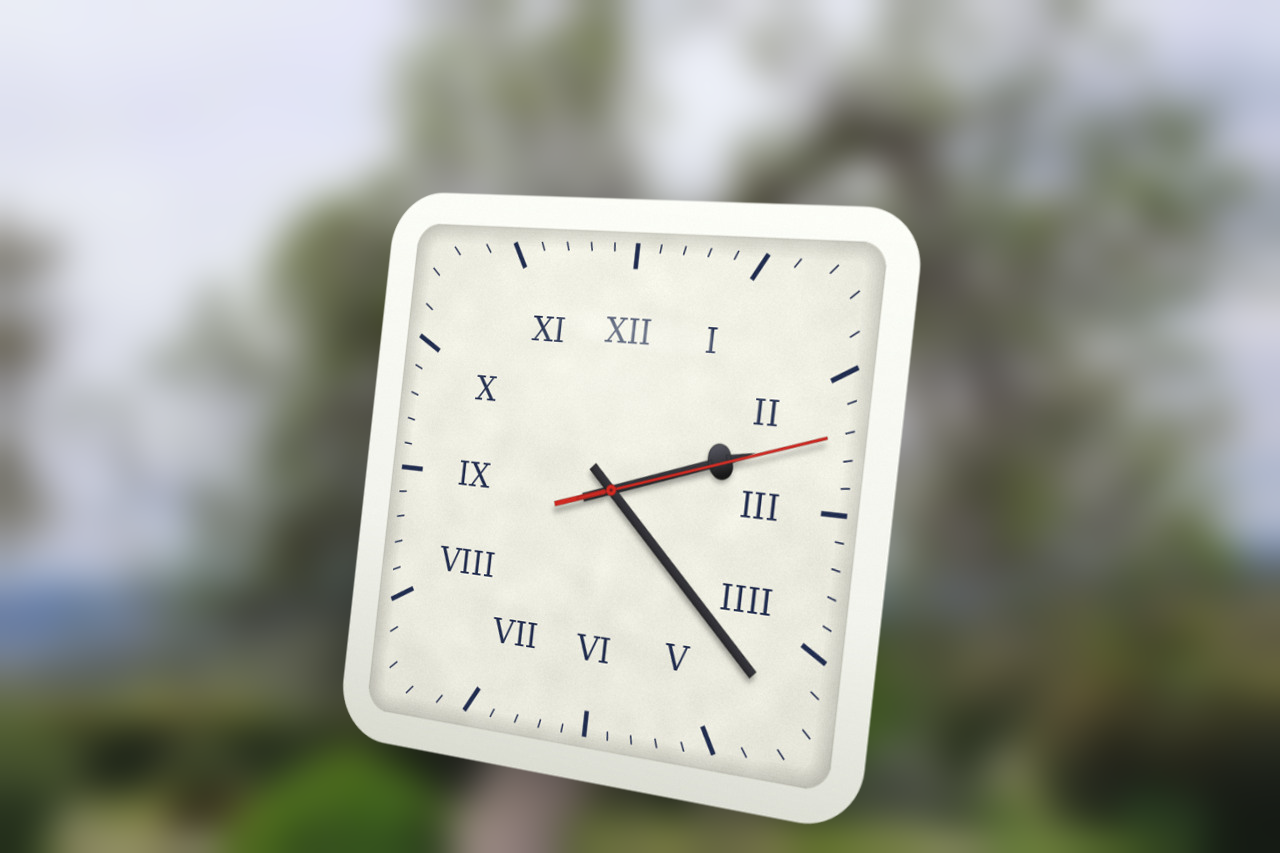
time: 2:22:12
